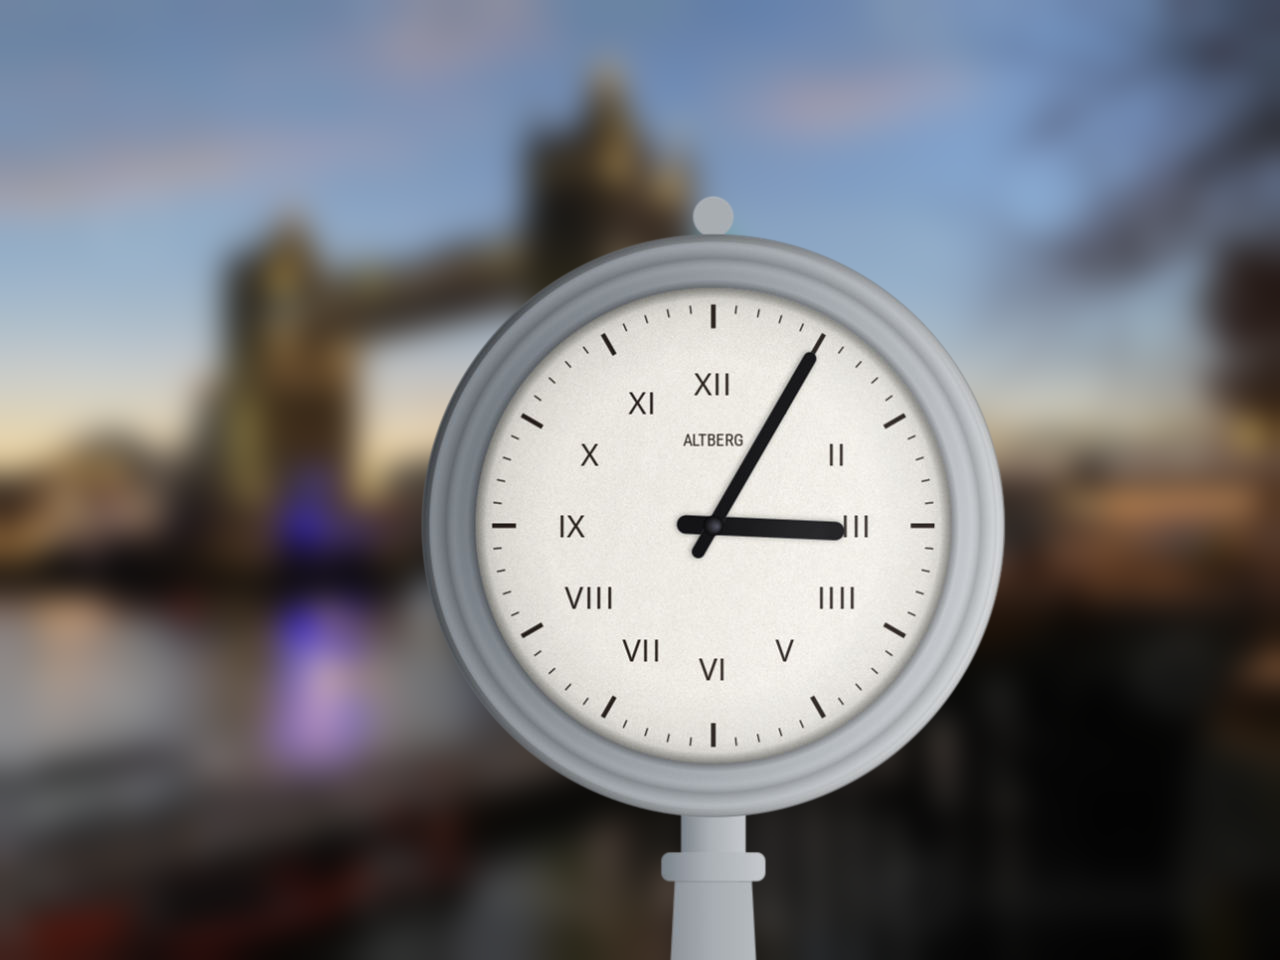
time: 3:05
